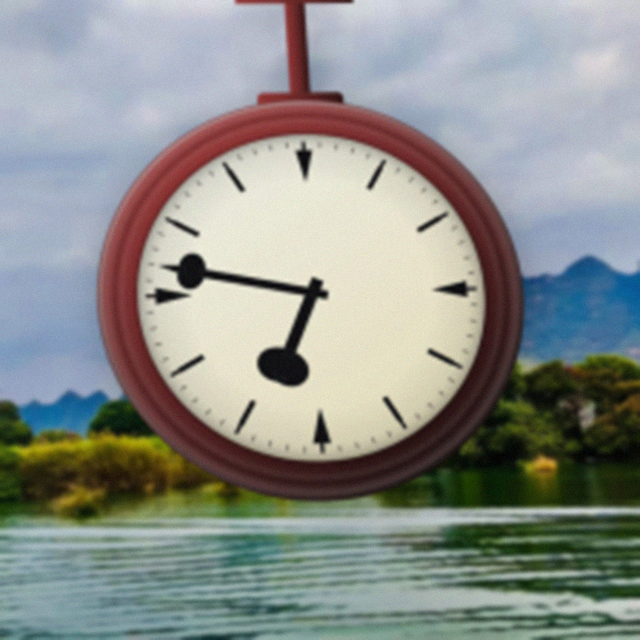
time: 6:47
